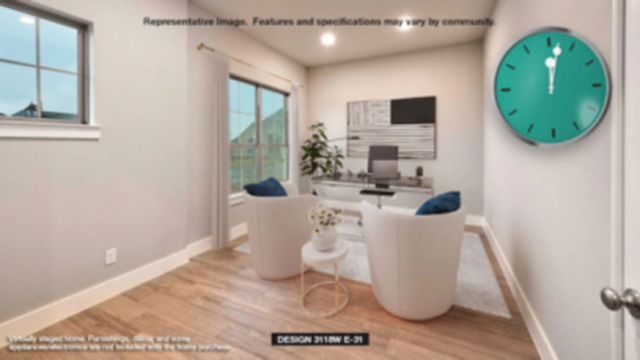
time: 12:02
